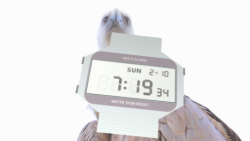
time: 7:19:34
